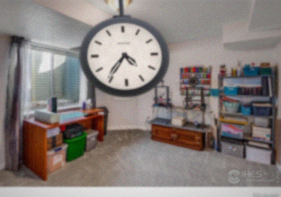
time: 4:36
